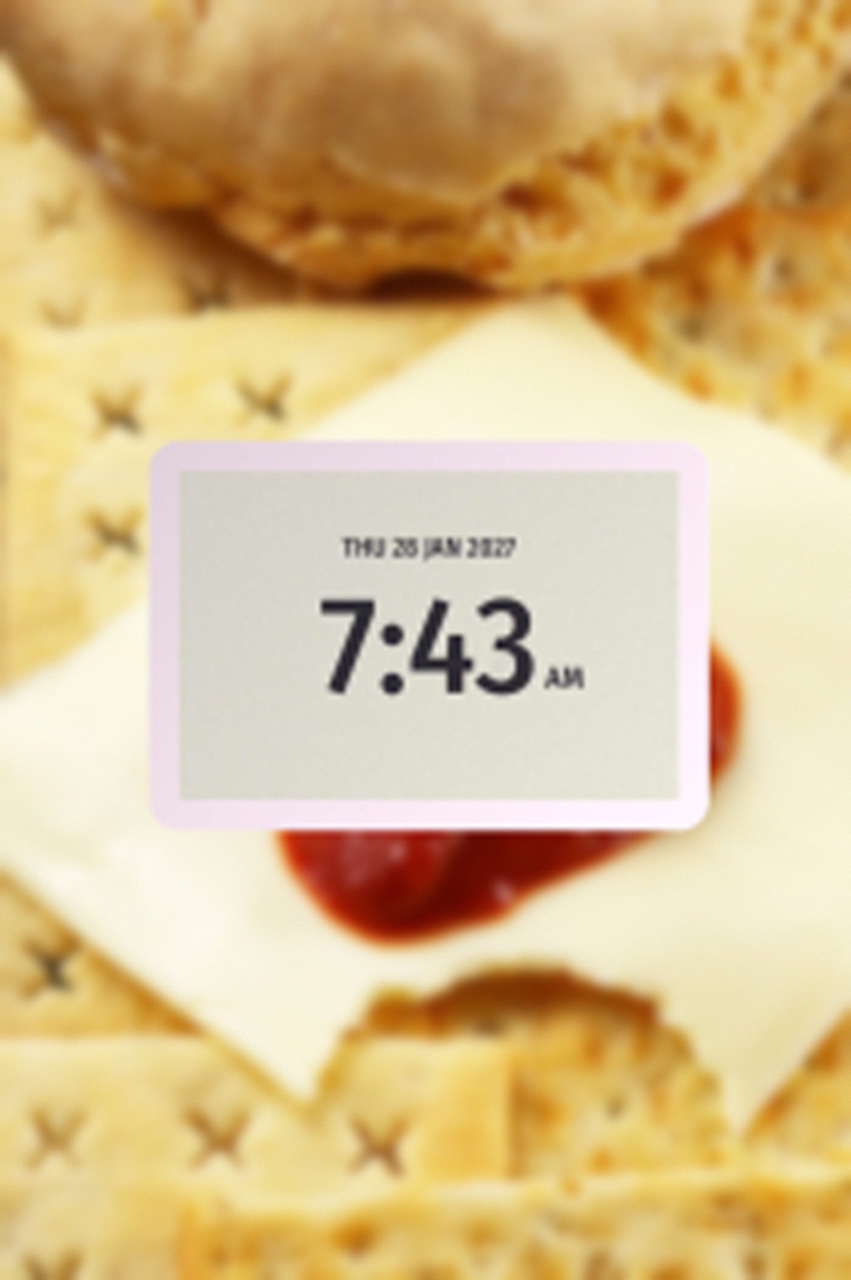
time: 7:43
